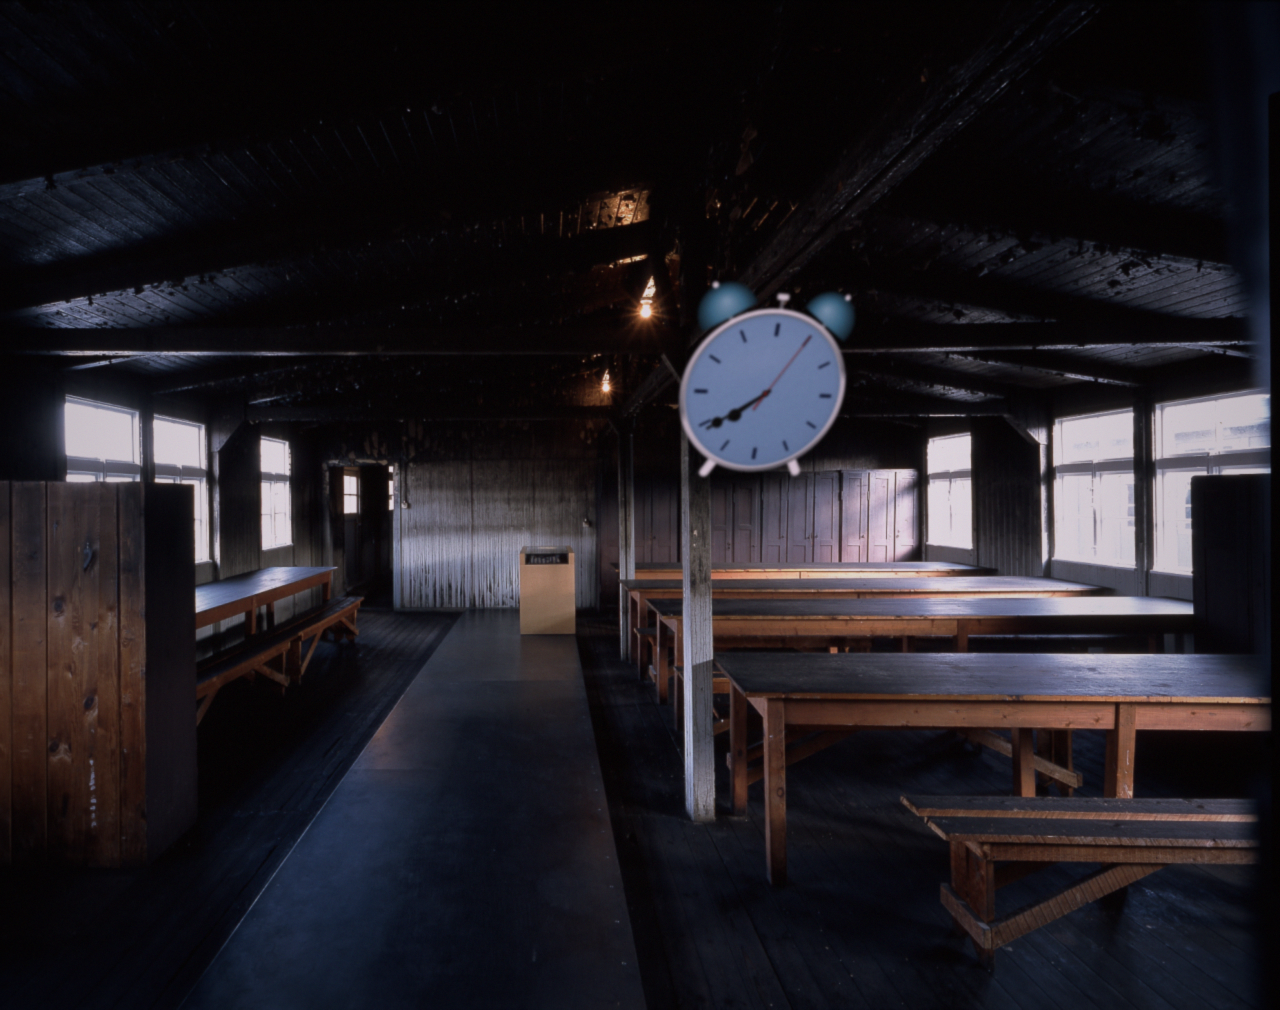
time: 7:39:05
